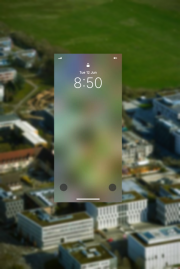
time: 8:50
